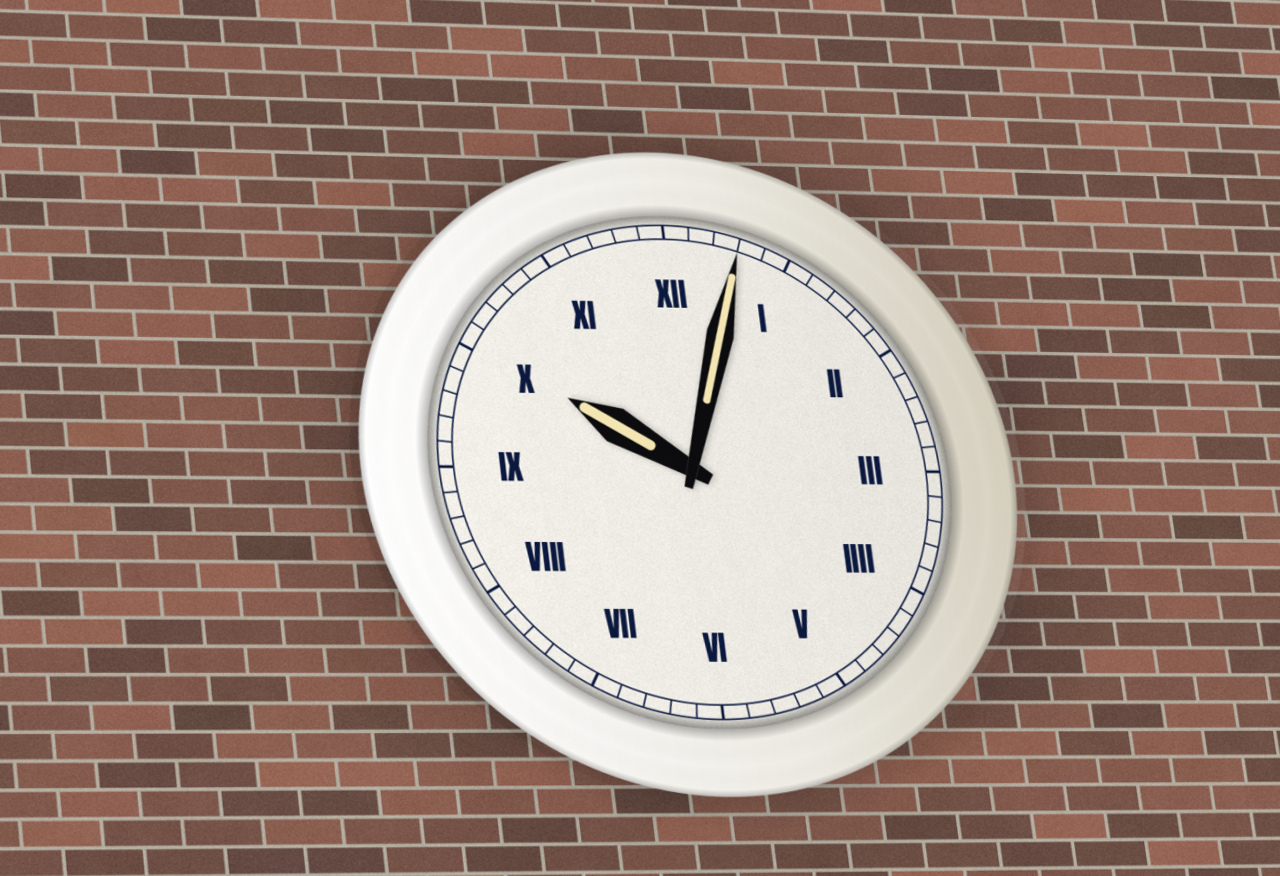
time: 10:03
